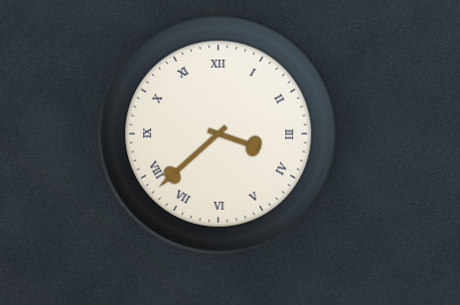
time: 3:38
